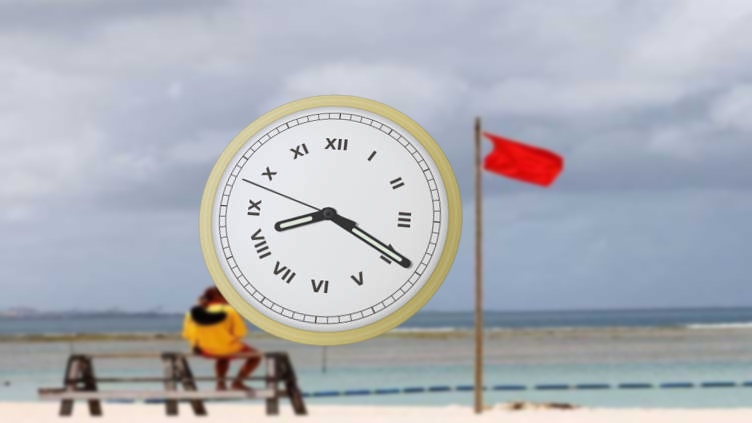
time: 8:19:48
